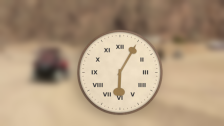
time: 6:05
